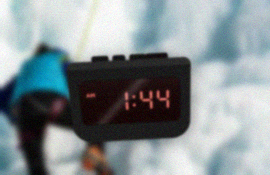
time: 1:44
